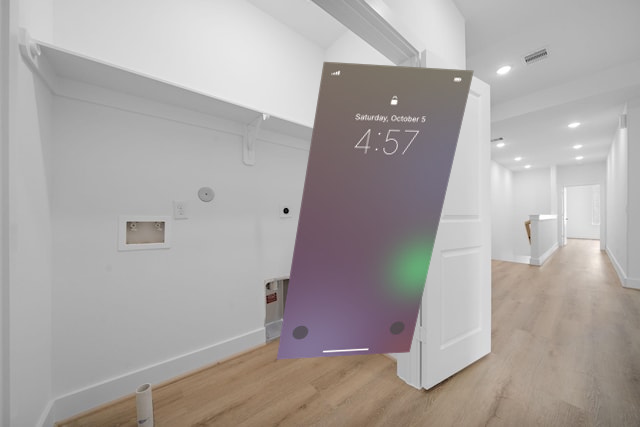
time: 4:57
